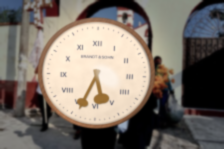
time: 5:34
